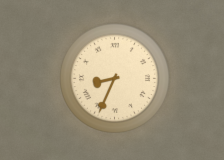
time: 8:34
